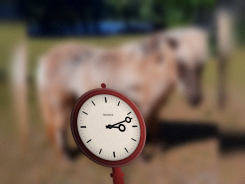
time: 3:12
